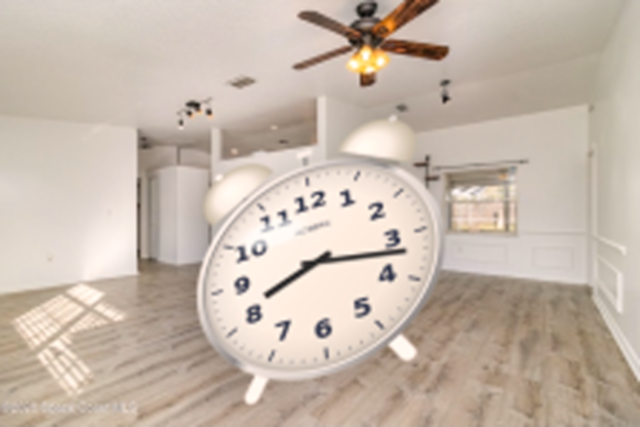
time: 8:17
